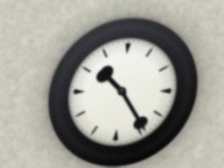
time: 10:24
